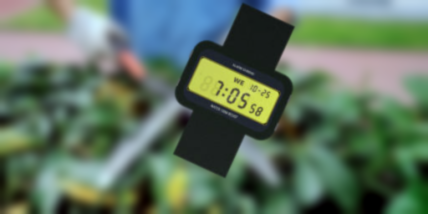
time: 7:05:58
